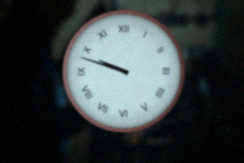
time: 9:48
